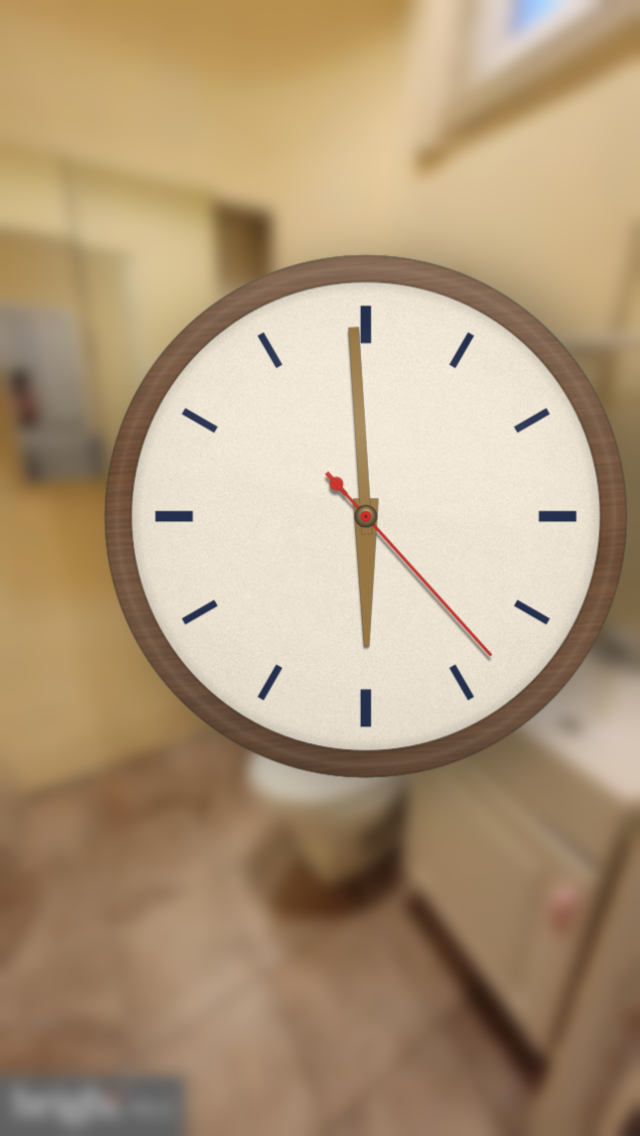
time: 5:59:23
